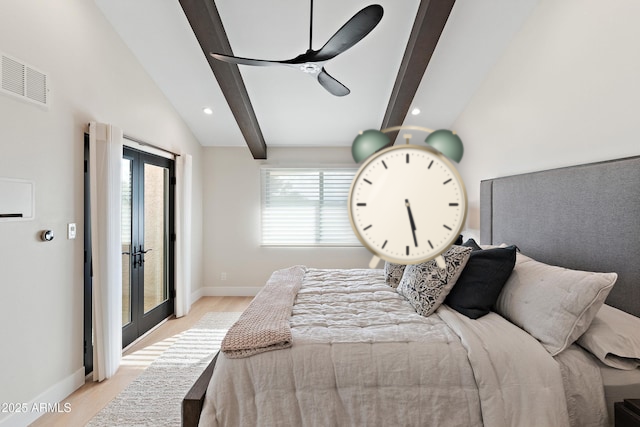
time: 5:28
